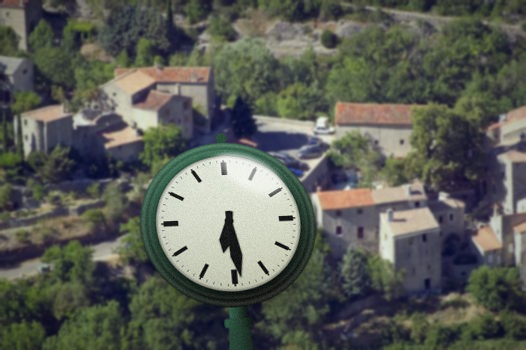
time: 6:29
